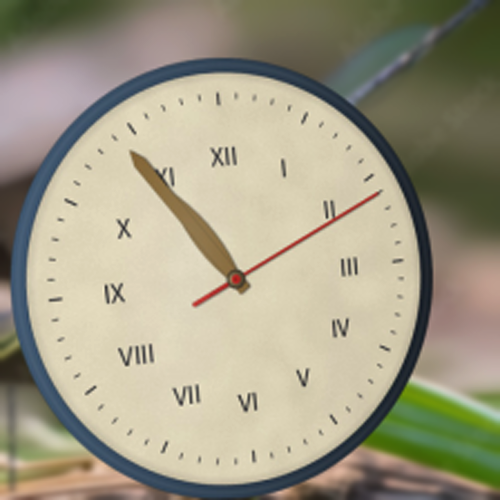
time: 10:54:11
